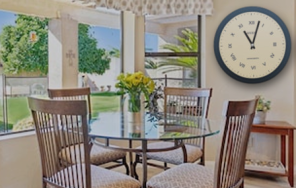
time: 11:03
